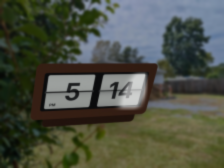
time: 5:14
